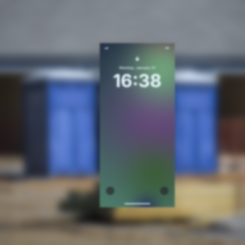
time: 16:38
